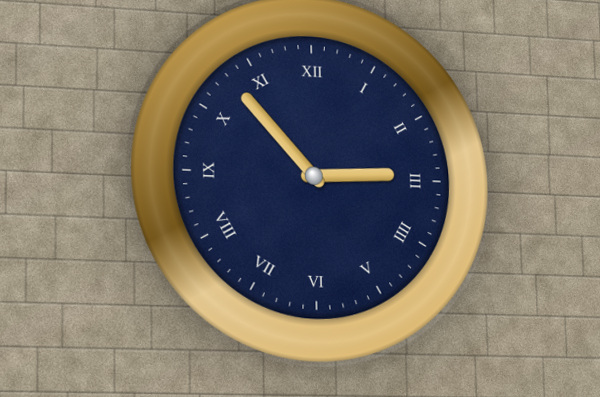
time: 2:53
